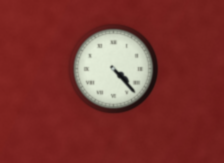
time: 4:23
